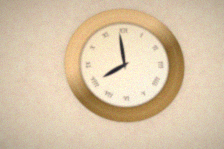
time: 7:59
